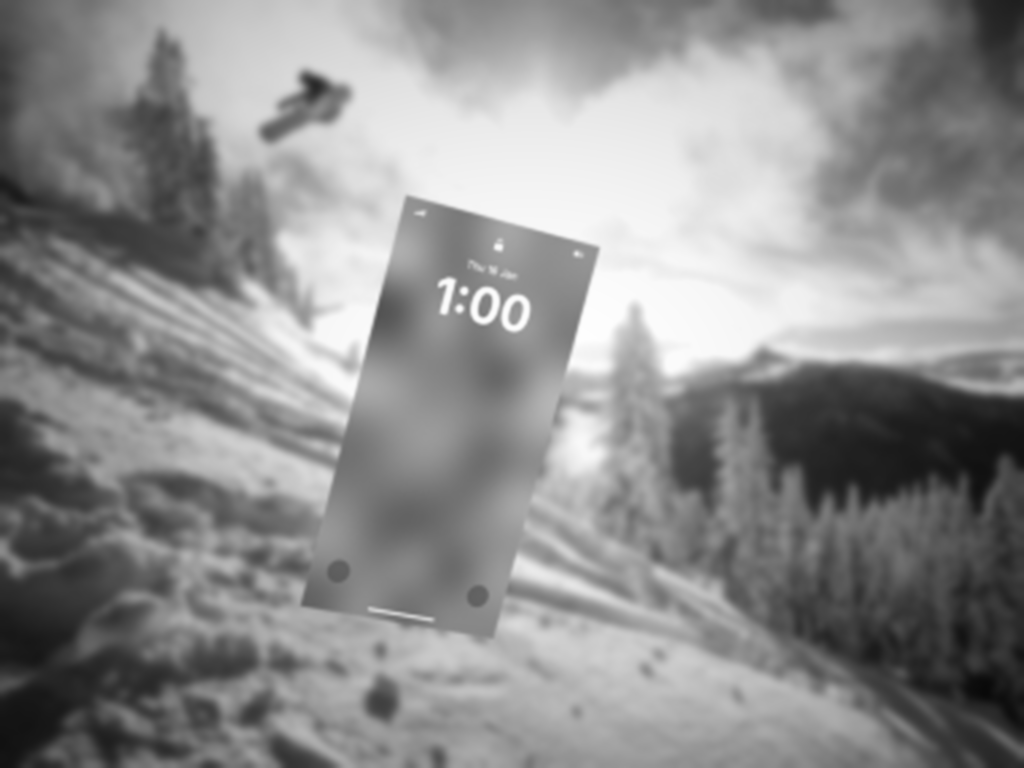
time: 1:00
